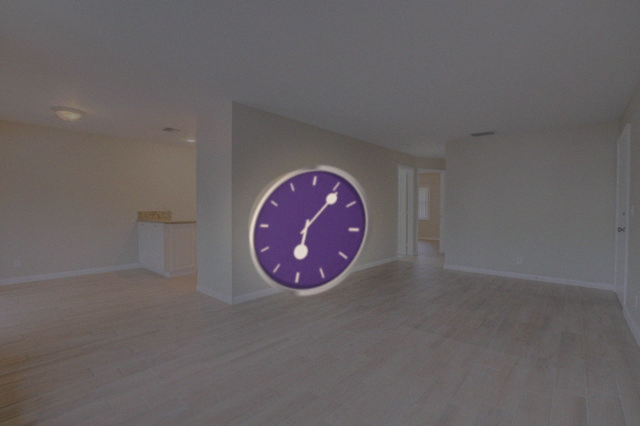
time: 6:06
